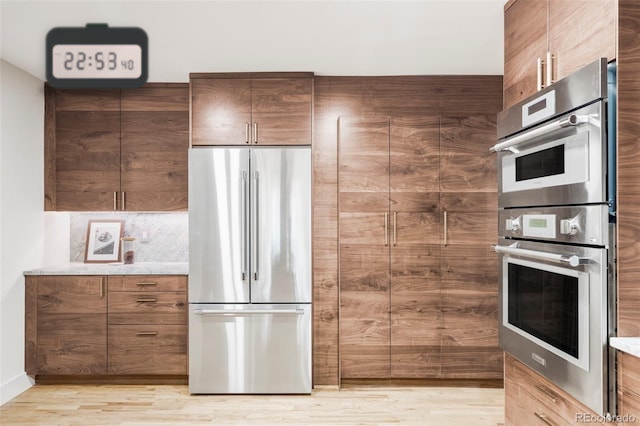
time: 22:53:40
